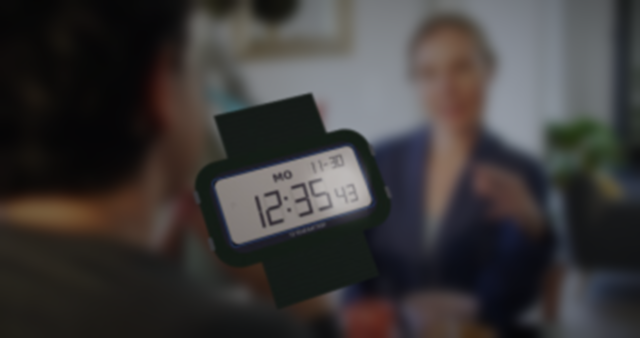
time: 12:35:43
